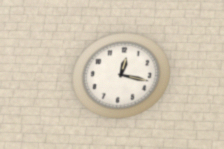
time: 12:17
